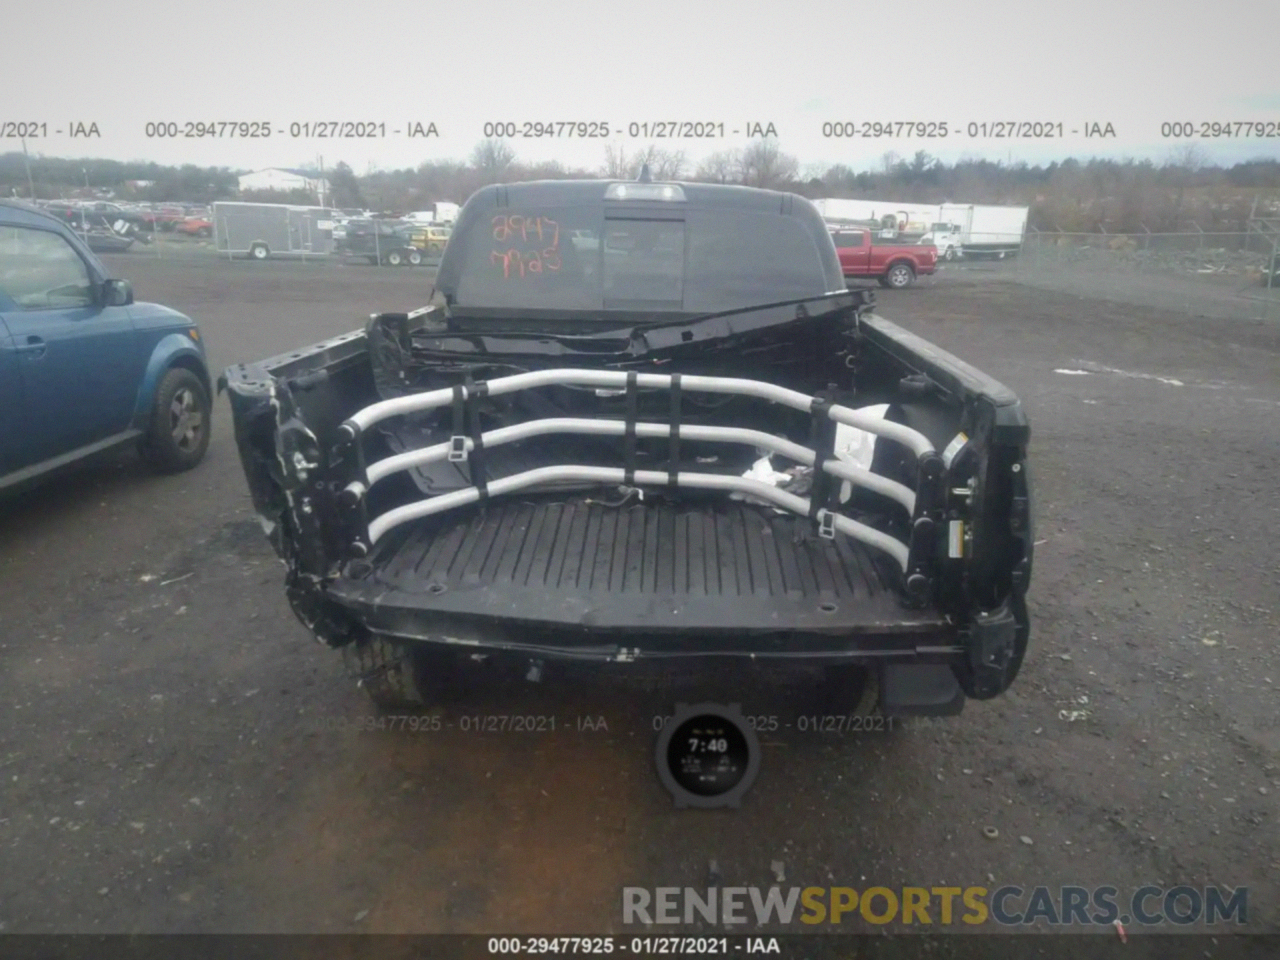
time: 7:40
